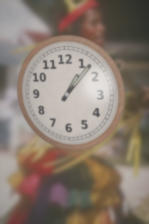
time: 1:07
